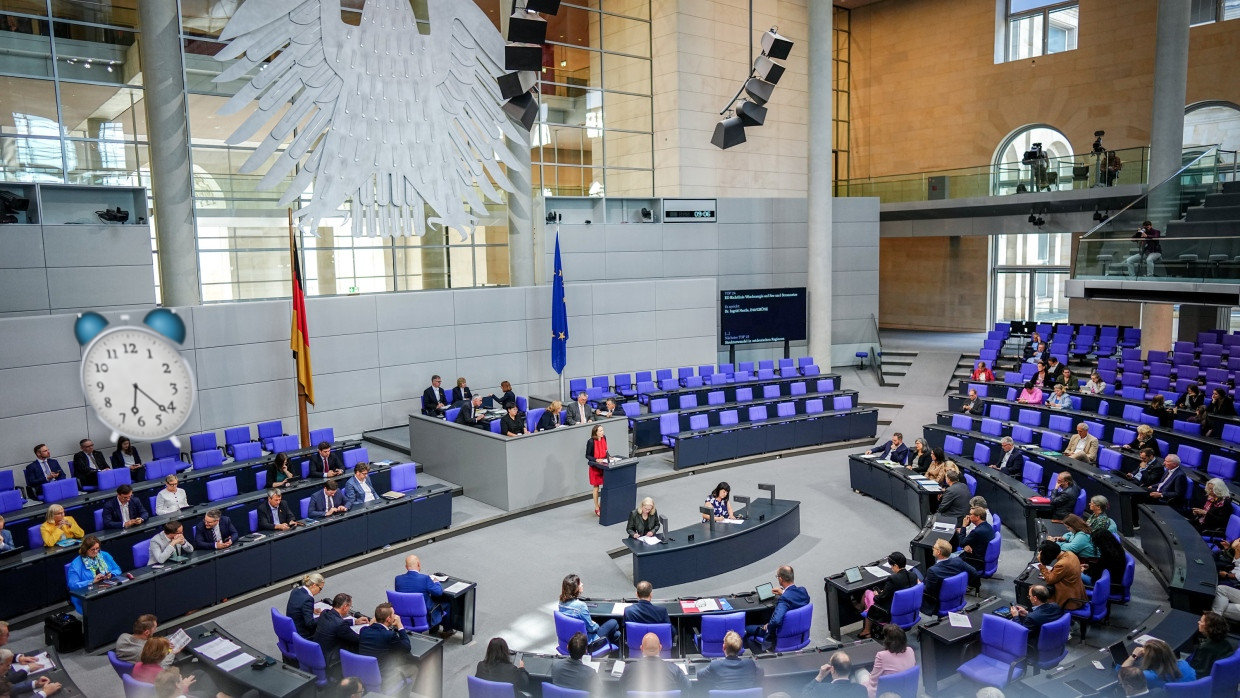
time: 6:22
